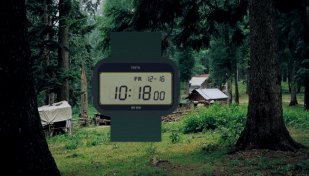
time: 10:18:00
